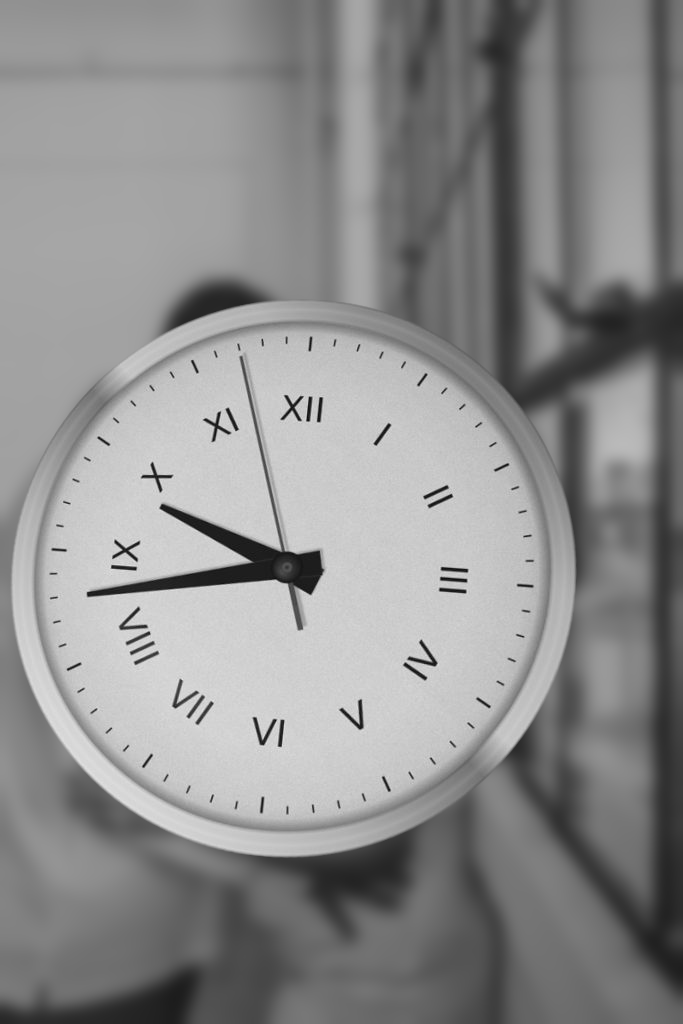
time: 9:42:57
